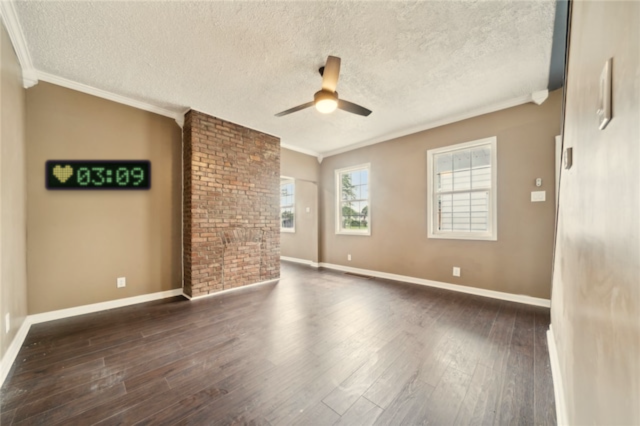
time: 3:09
